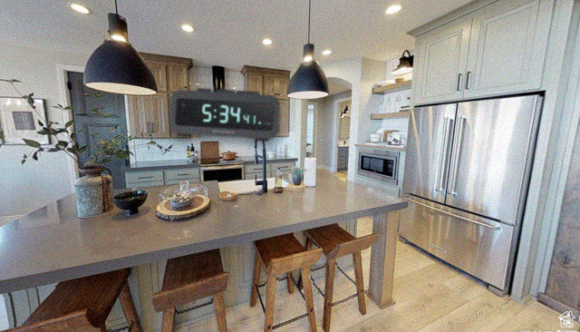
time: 5:34
